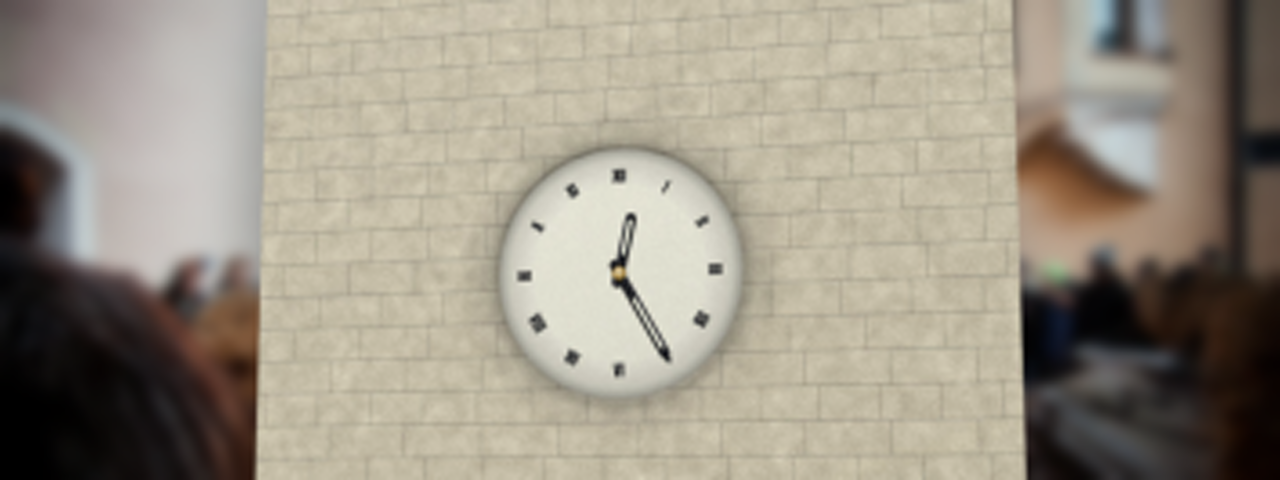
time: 12:25
